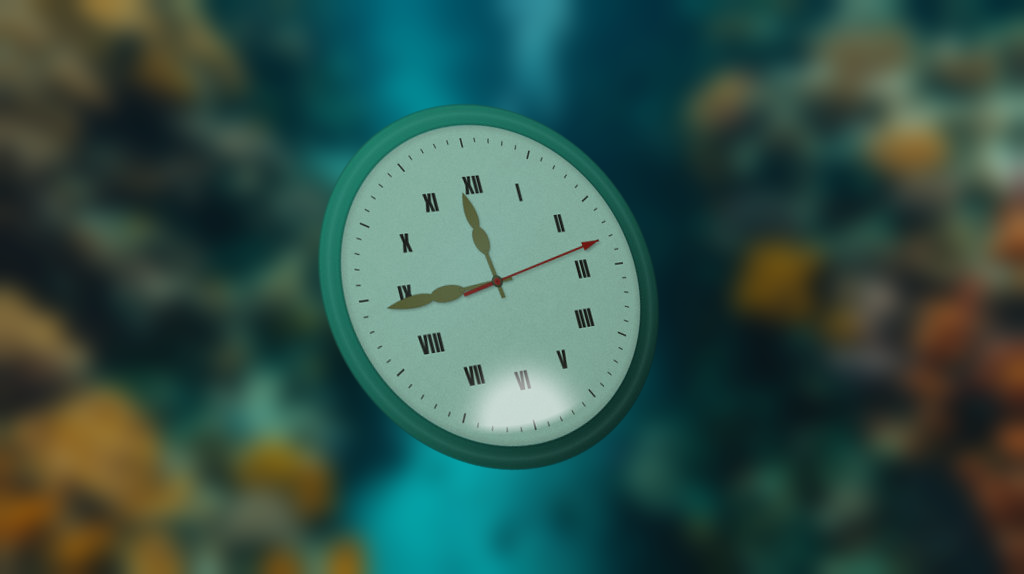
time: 11:44:13
